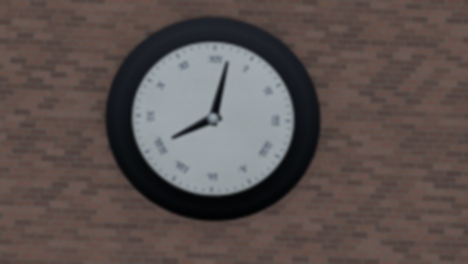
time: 8:02
